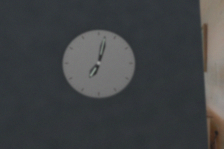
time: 7:02
